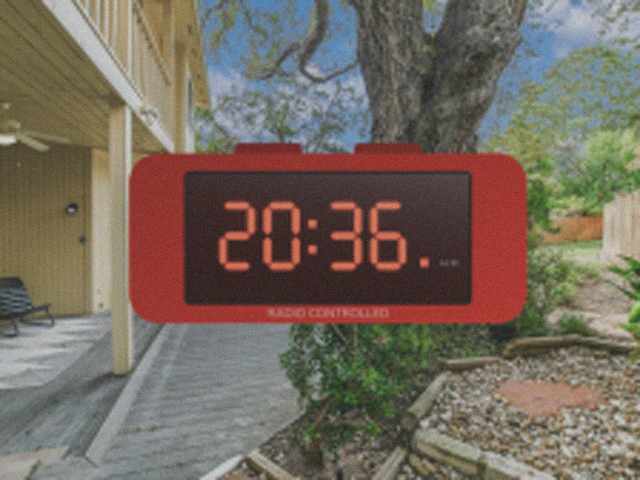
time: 20:36
